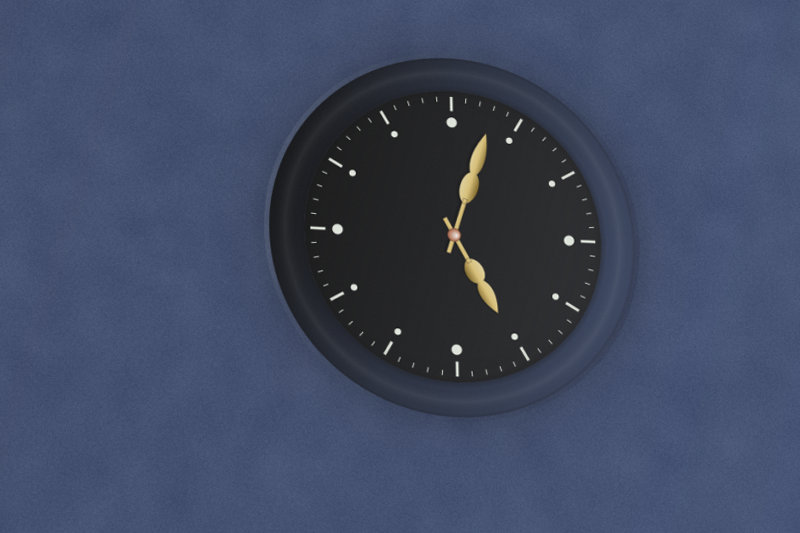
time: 5:03
